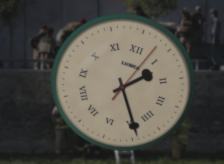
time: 1:24:03
